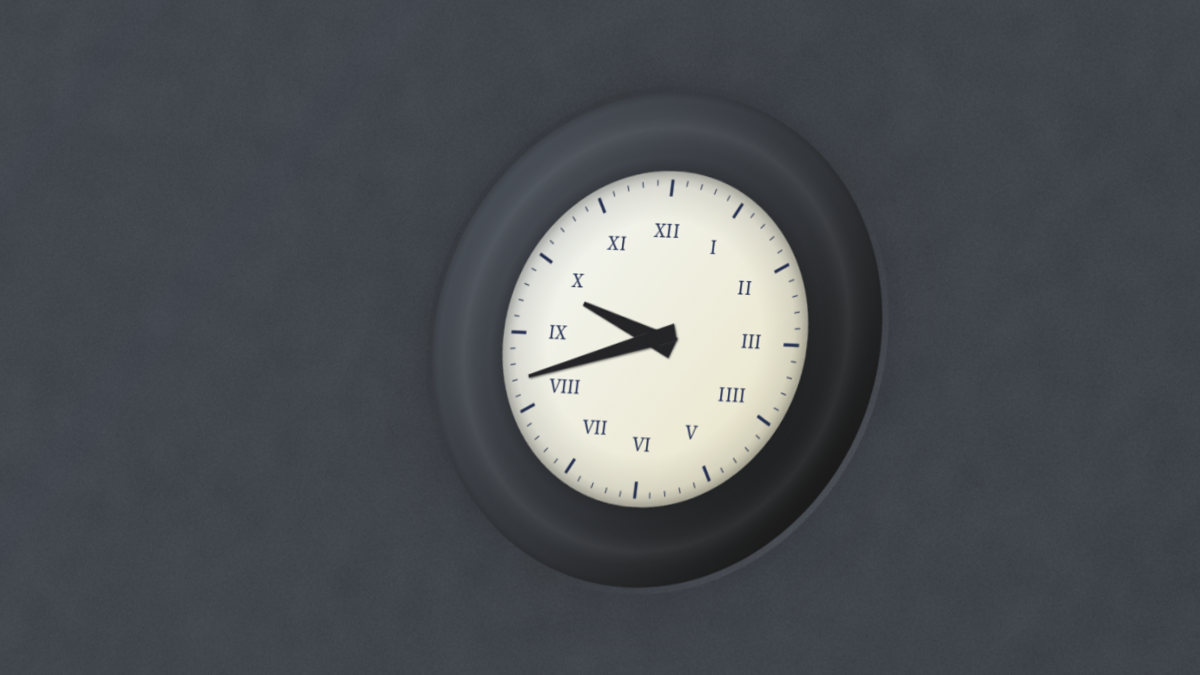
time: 9:42
